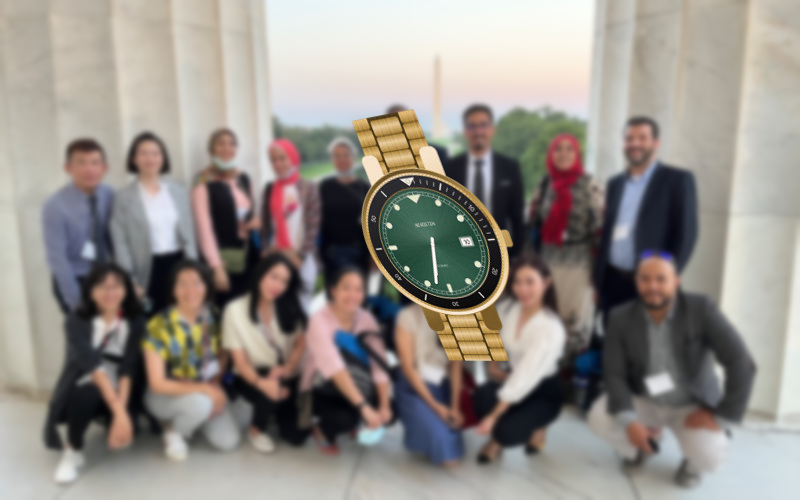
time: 6:33
